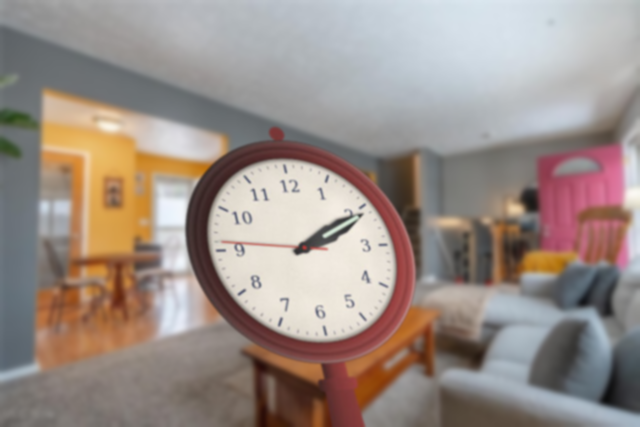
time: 2:10:46
